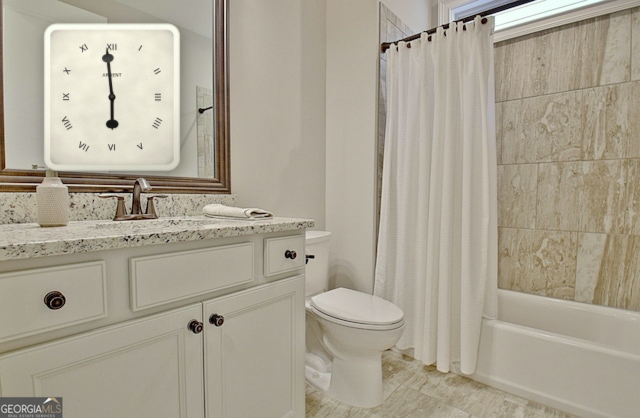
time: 5:59
